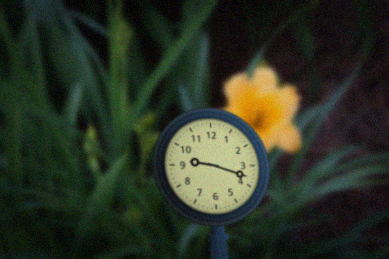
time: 9:18
